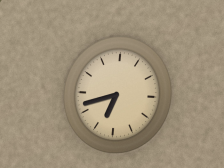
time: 6:42
